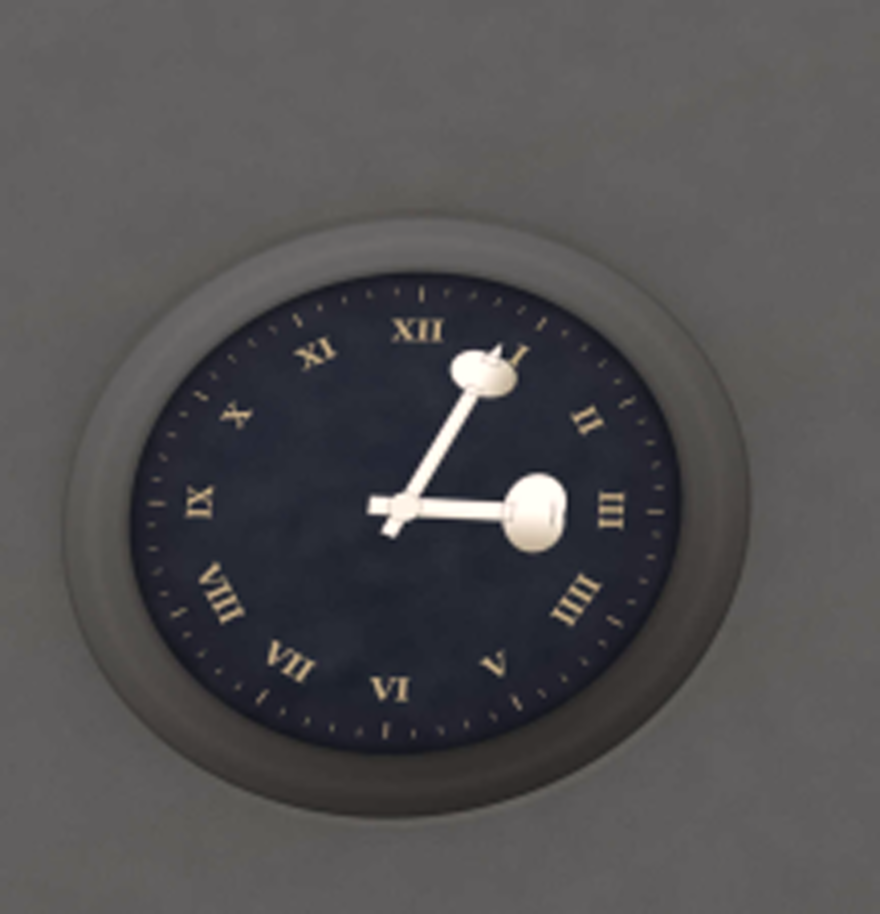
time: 3:04
